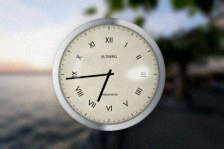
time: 6:44
